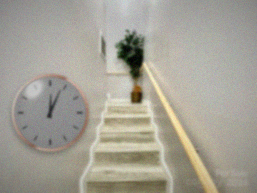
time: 12:04
